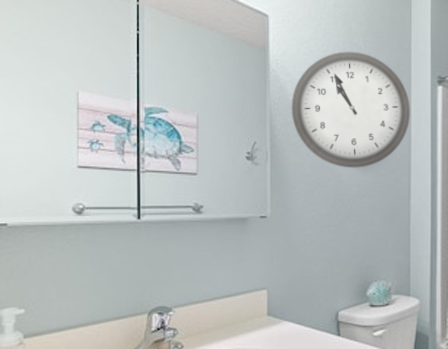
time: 10:56
